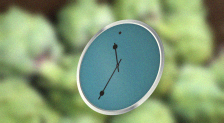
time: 11:35
